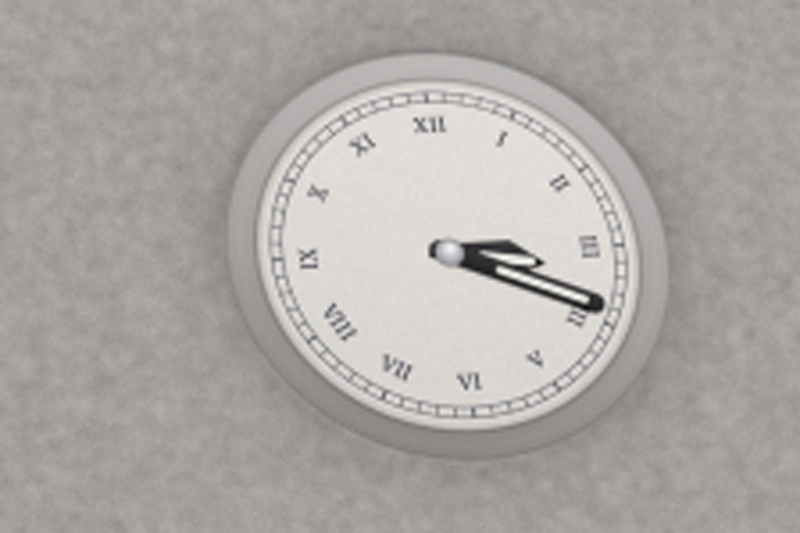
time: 3:19
